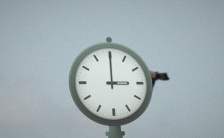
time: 3:00
